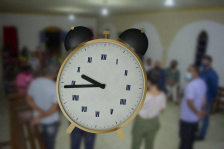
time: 9:44
